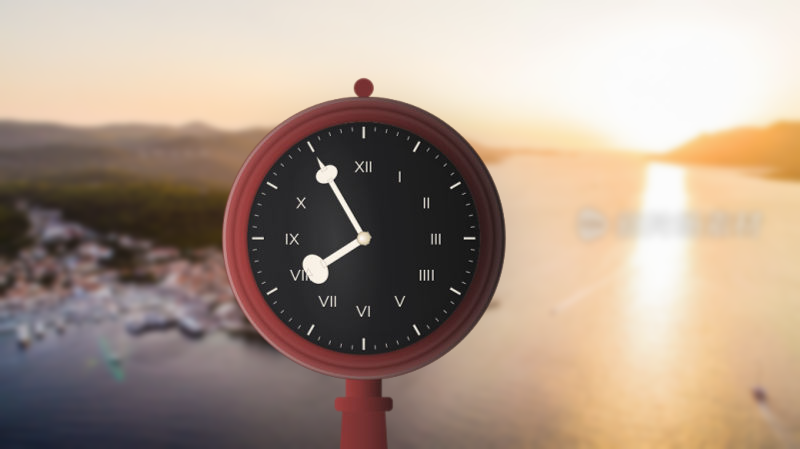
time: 7:55
